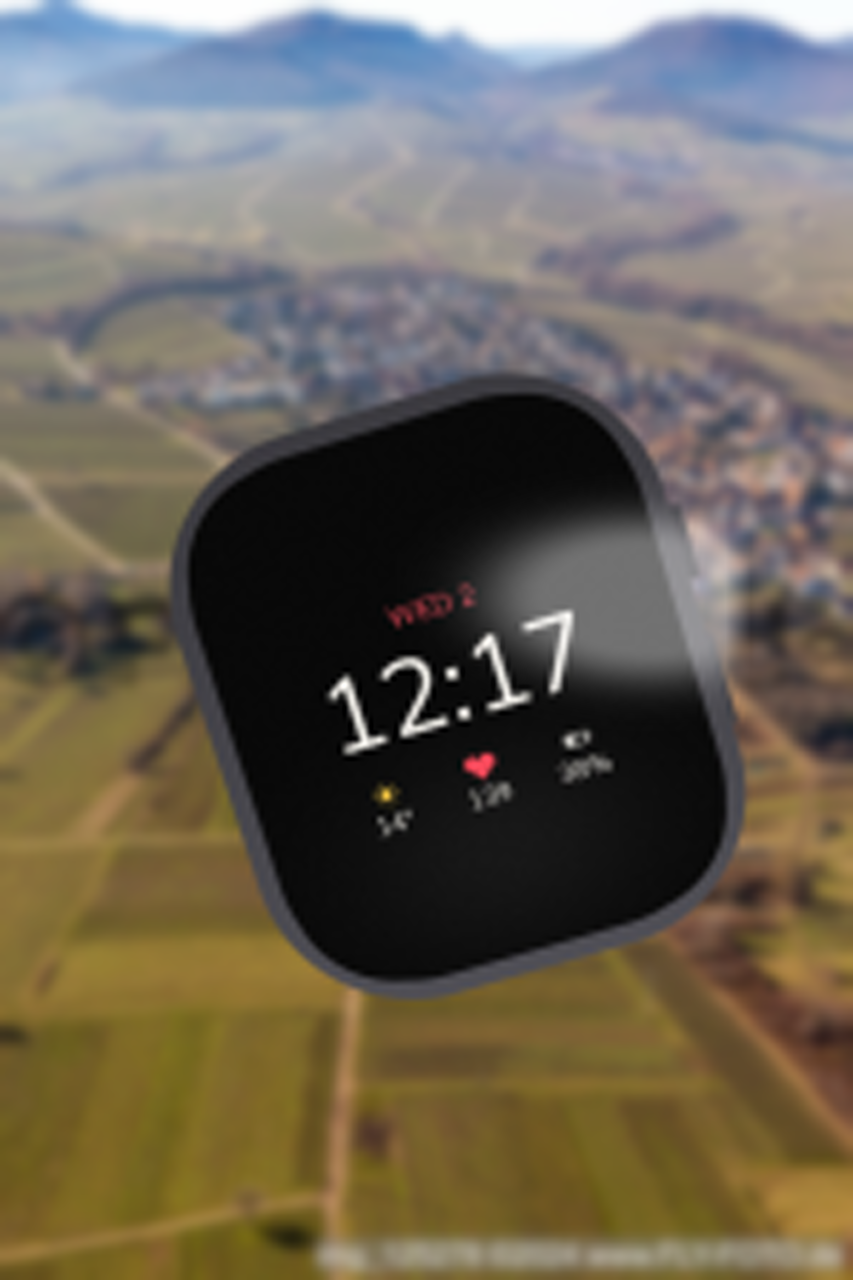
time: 12:17
